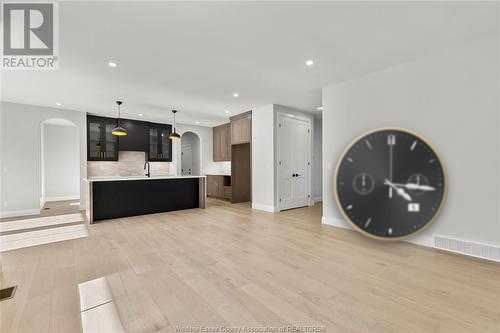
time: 4:16
